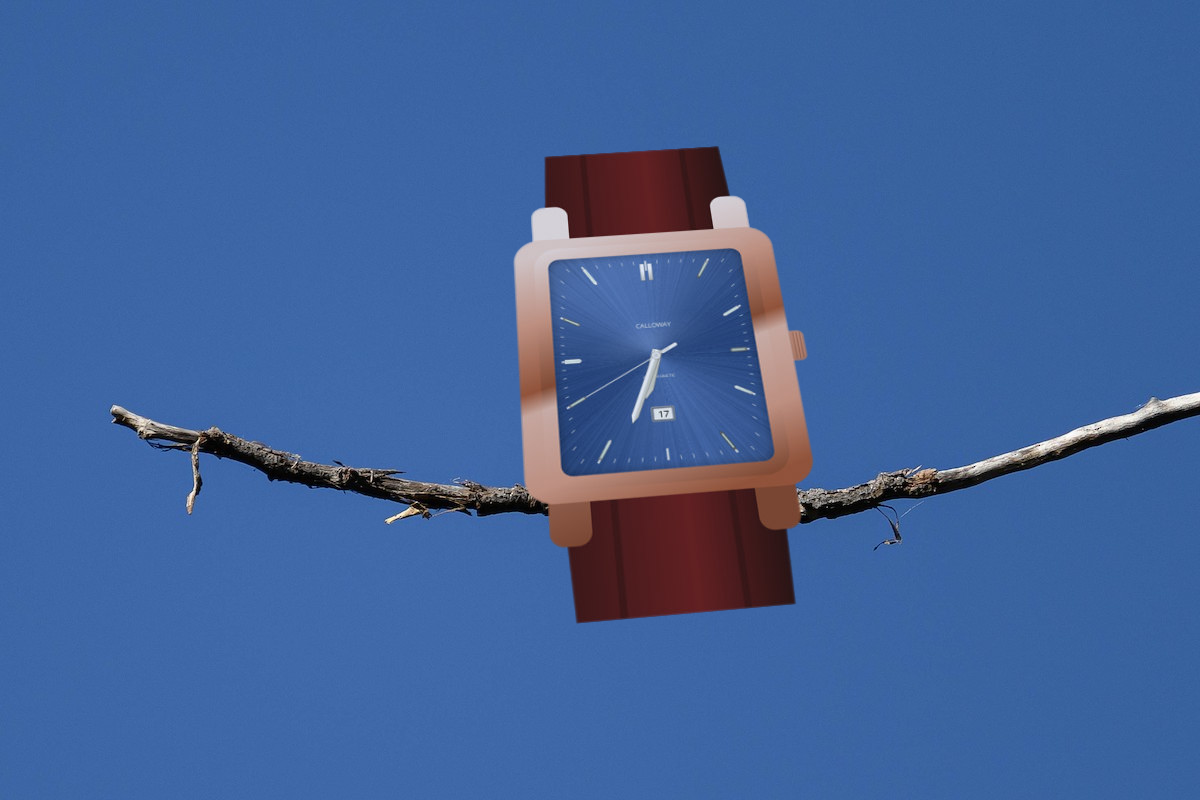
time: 6:33:40
